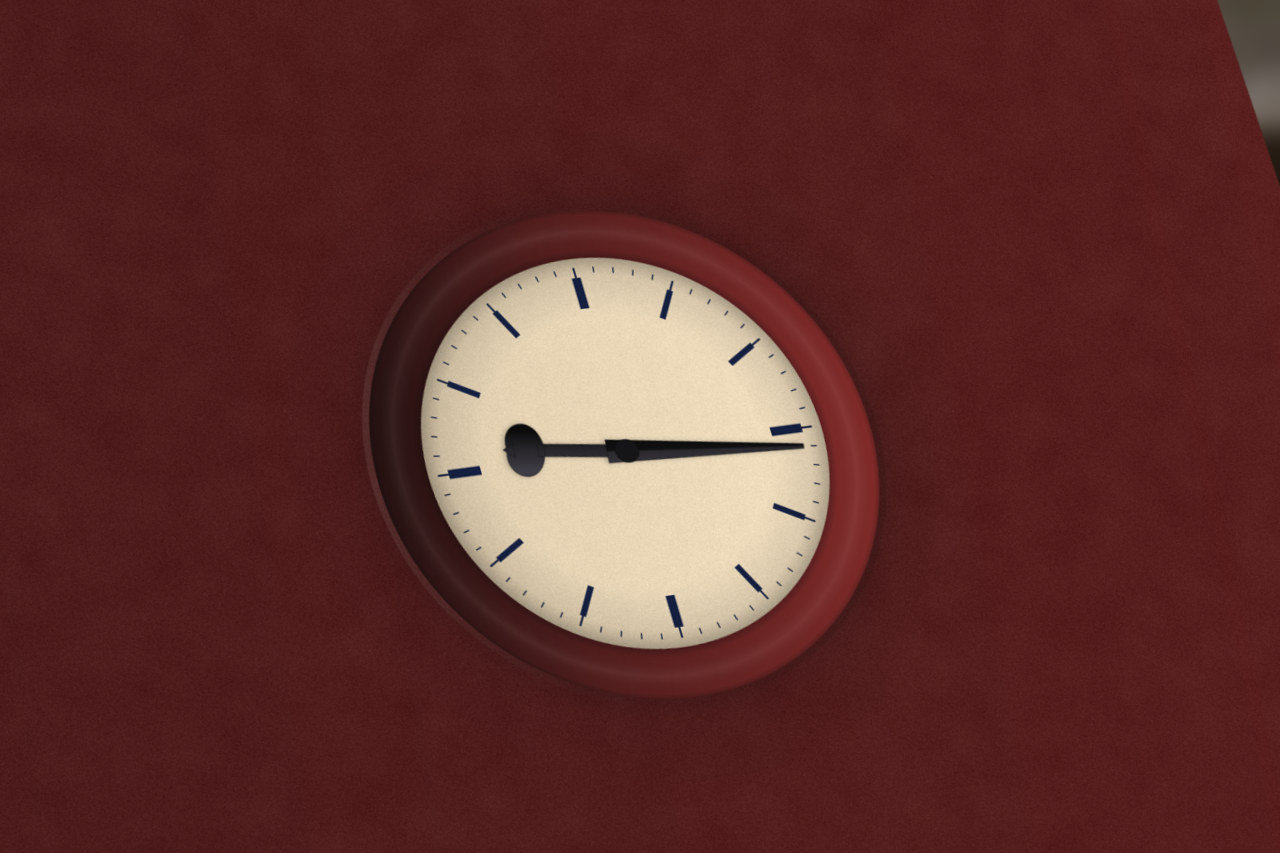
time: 9:16
